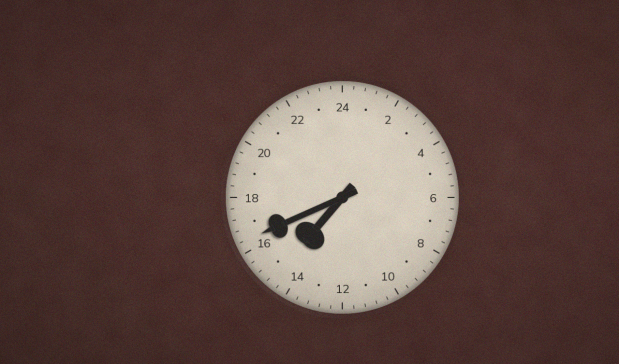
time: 14:41
